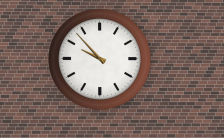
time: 9:53
